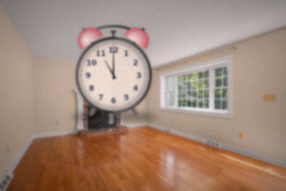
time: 11:00
